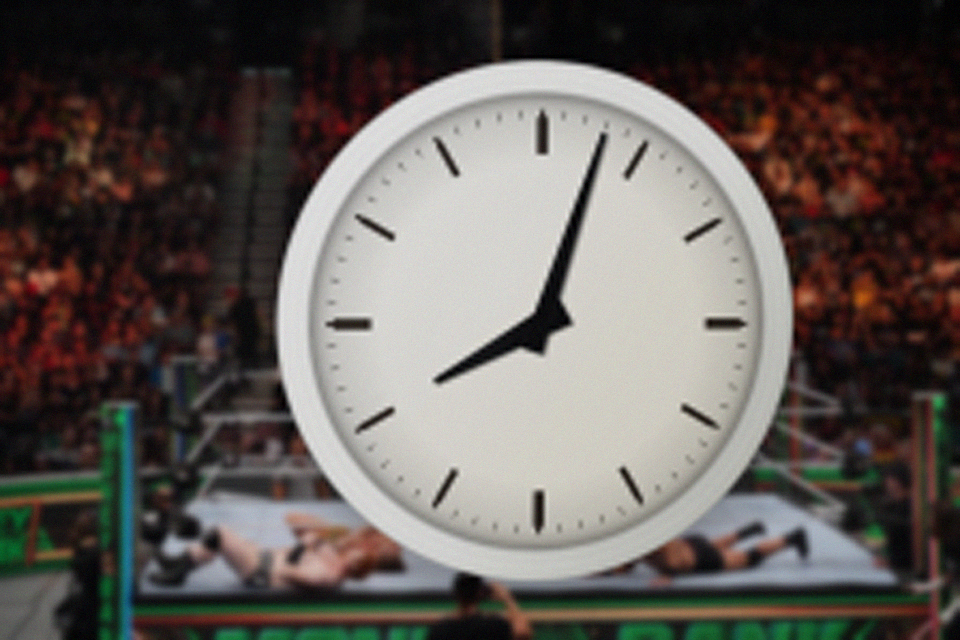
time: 8:03
